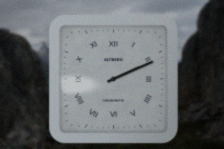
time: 2:11
